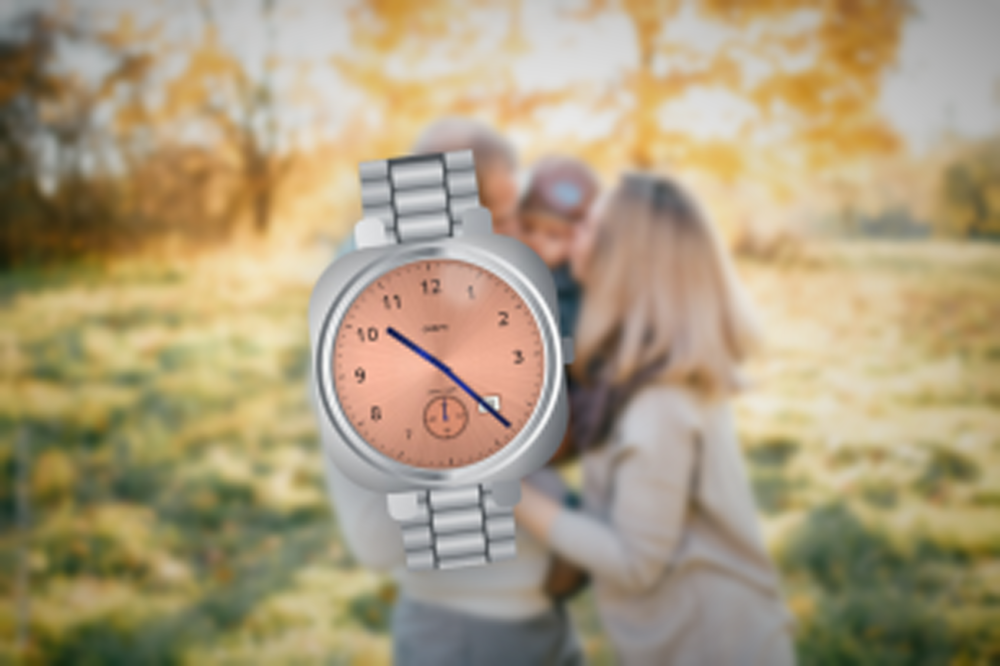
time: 10:23
